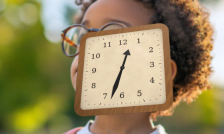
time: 12:33
